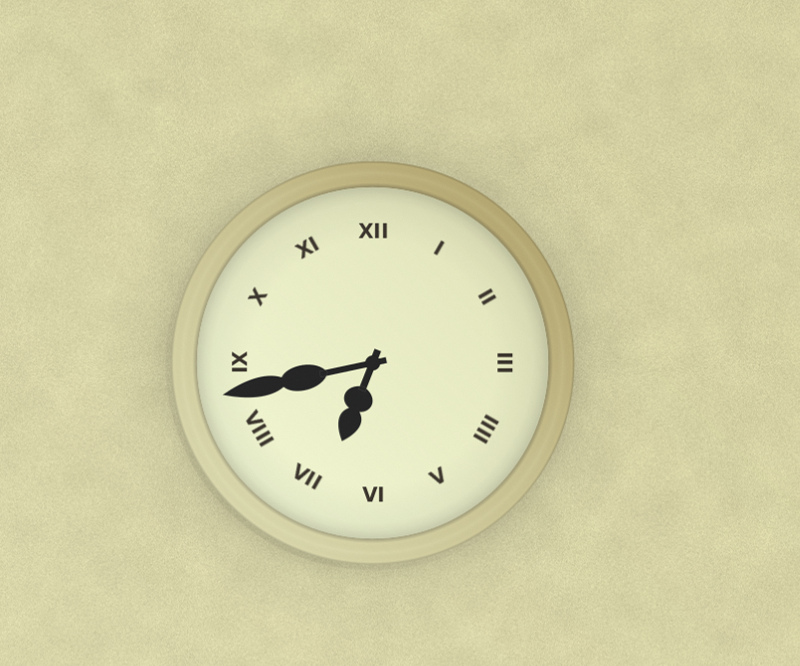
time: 6:43
